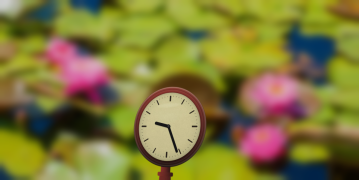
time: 9:26
